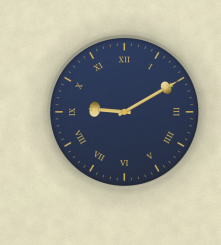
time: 9:10
